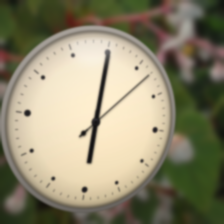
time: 6:00:07
